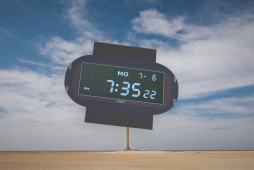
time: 7:35:22
